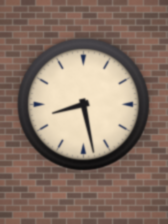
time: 8:28
